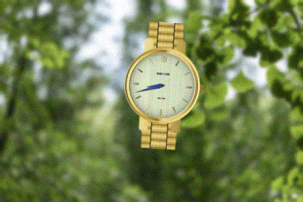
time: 8:42
